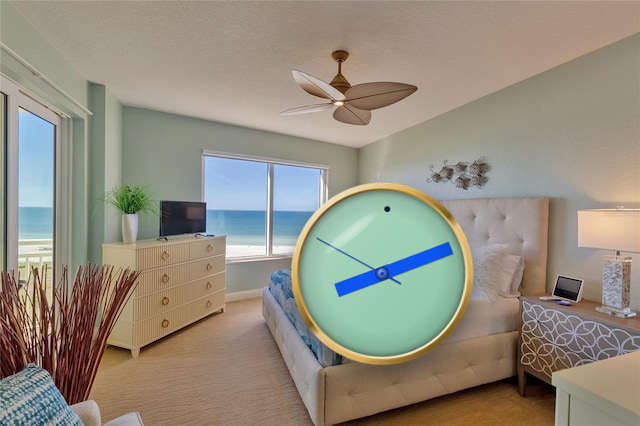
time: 8:10:49
